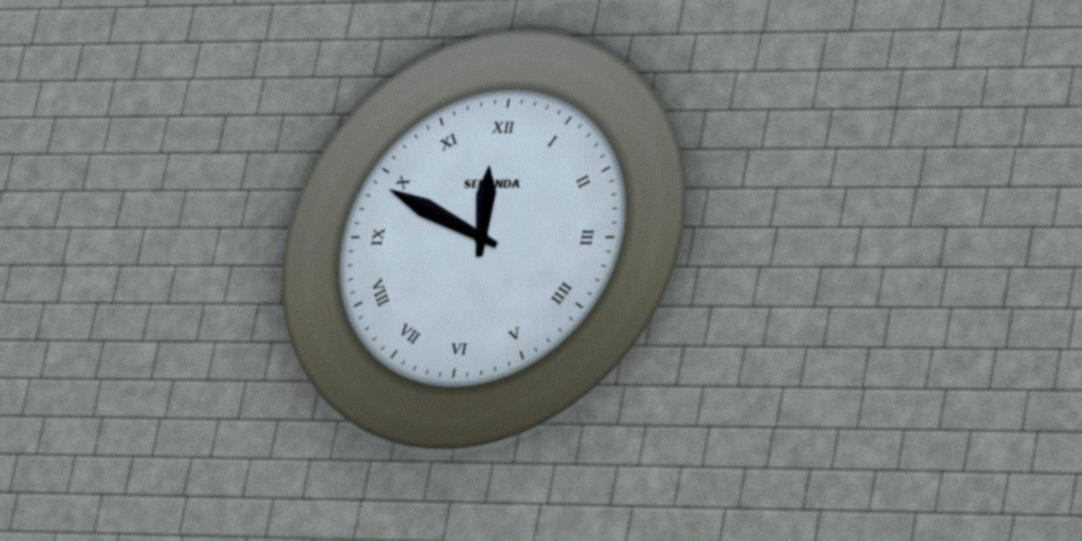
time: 11:49
